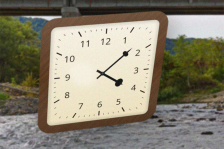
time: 4:08
